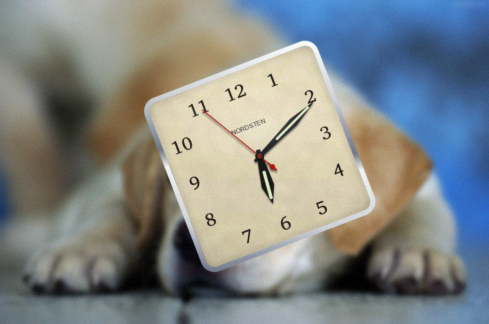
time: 6:10:55
